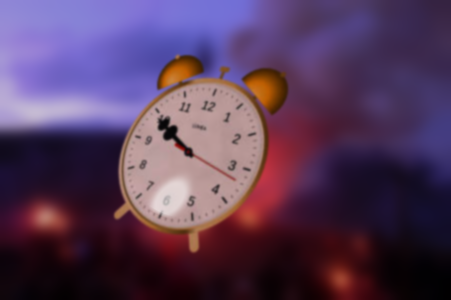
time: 9:49:17
